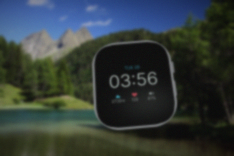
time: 3:56
